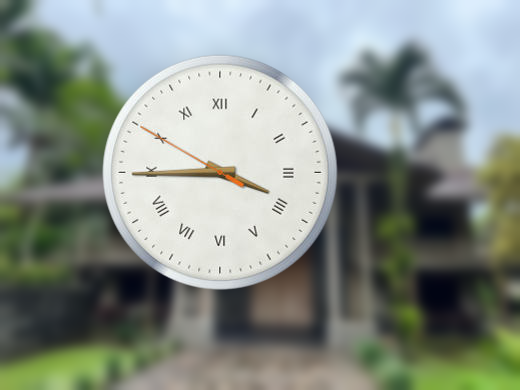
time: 3:44:50
